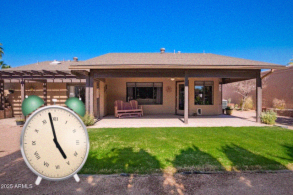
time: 4:58
